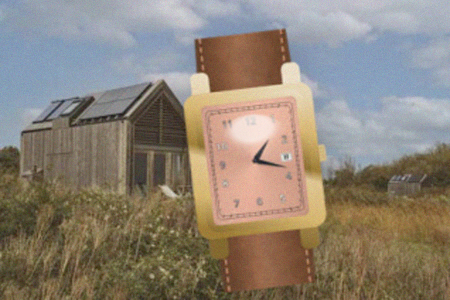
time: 1:18
